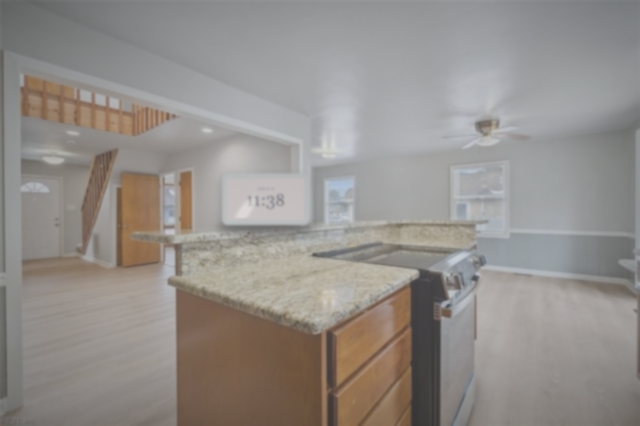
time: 11:38
